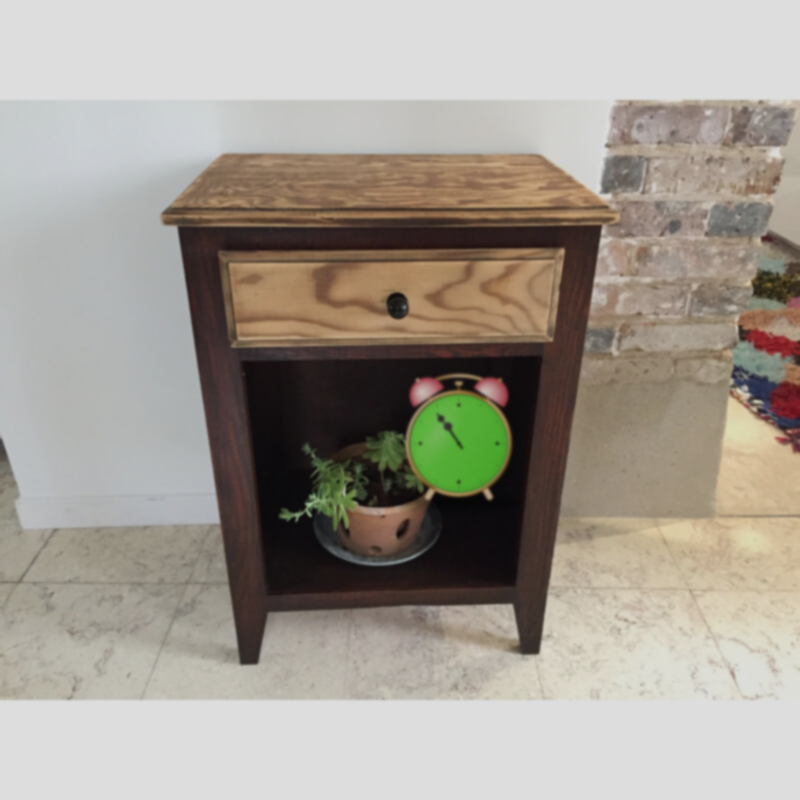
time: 10:54
